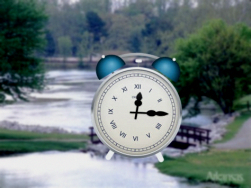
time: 12:15
